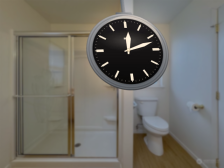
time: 12:12
